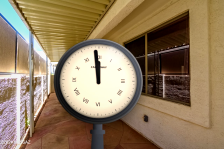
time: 11:59
